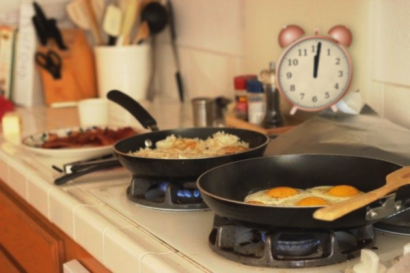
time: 12:01
